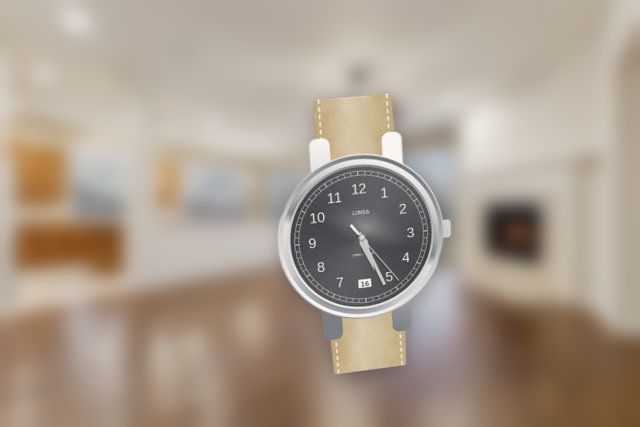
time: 5:26:24
